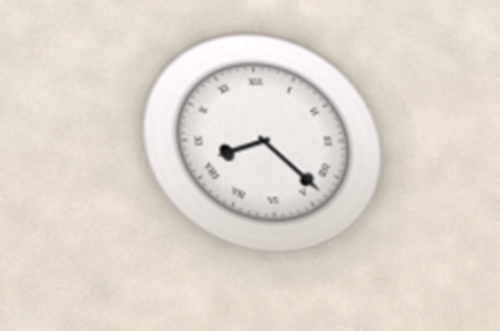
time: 8:23
